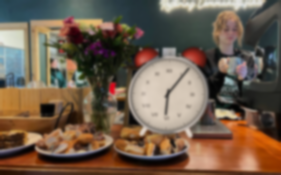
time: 6:06
